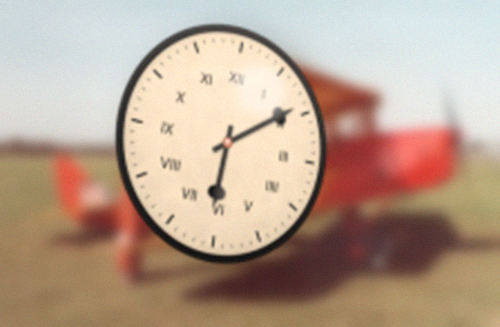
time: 6:09
